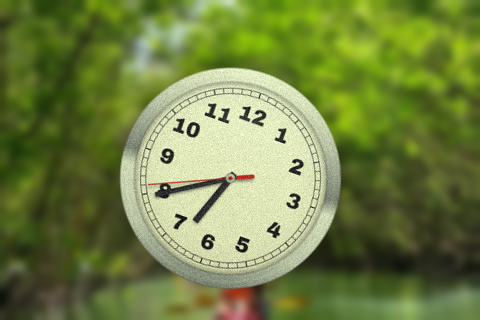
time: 6:39:41
